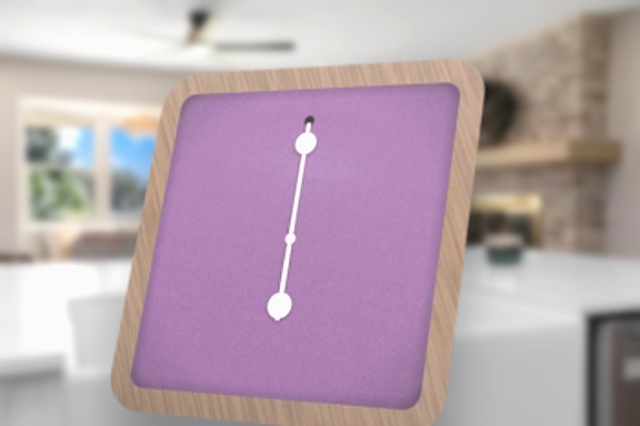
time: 6:00
